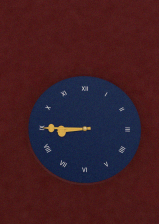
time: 8:45
